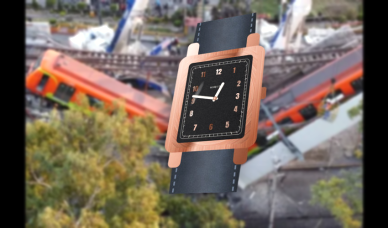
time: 12:47
